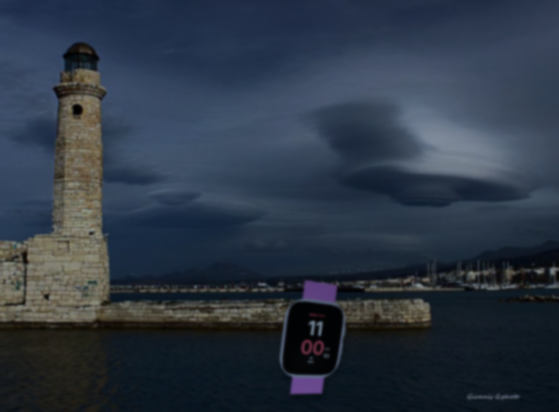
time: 11:00
